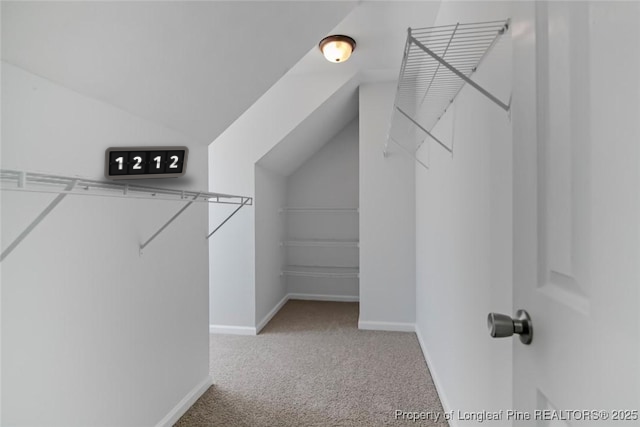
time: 12:12
